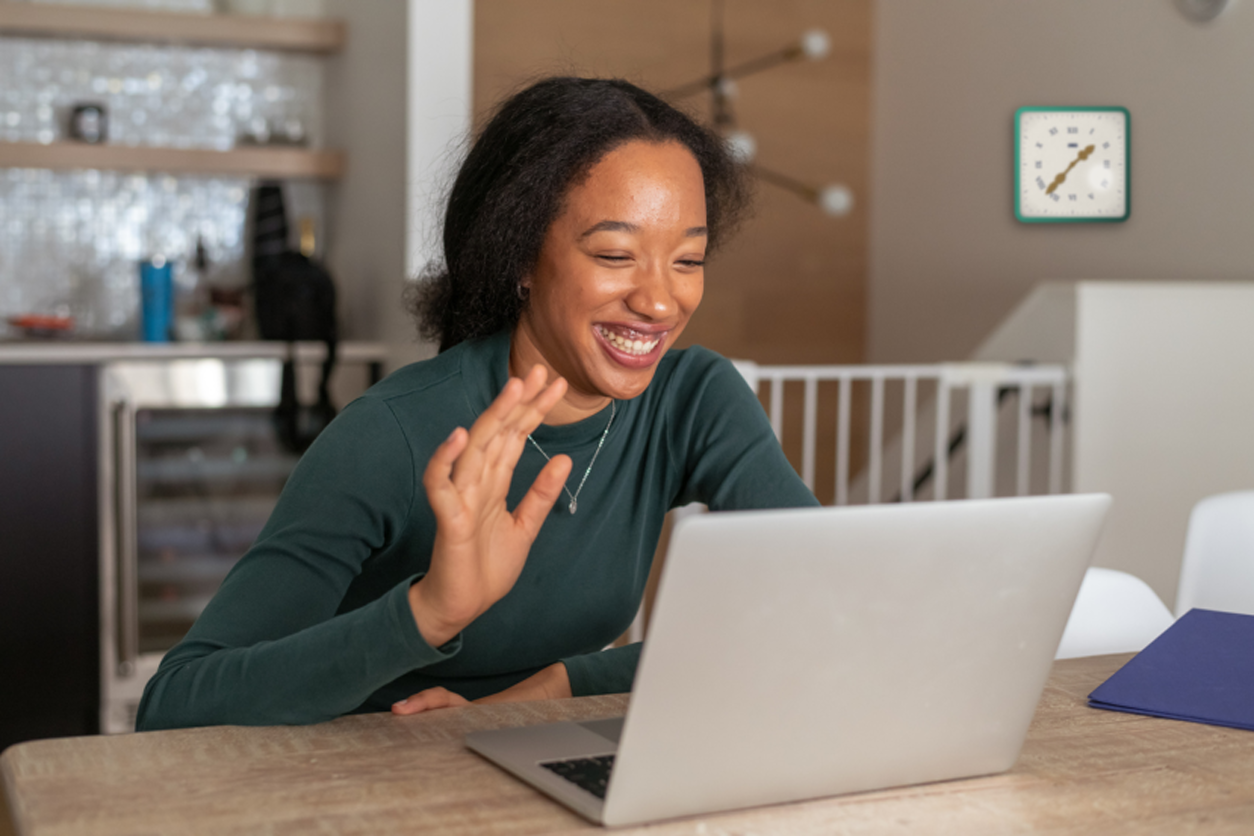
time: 1:37
